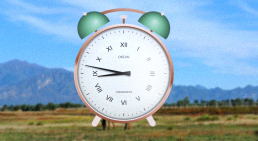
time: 8:47
